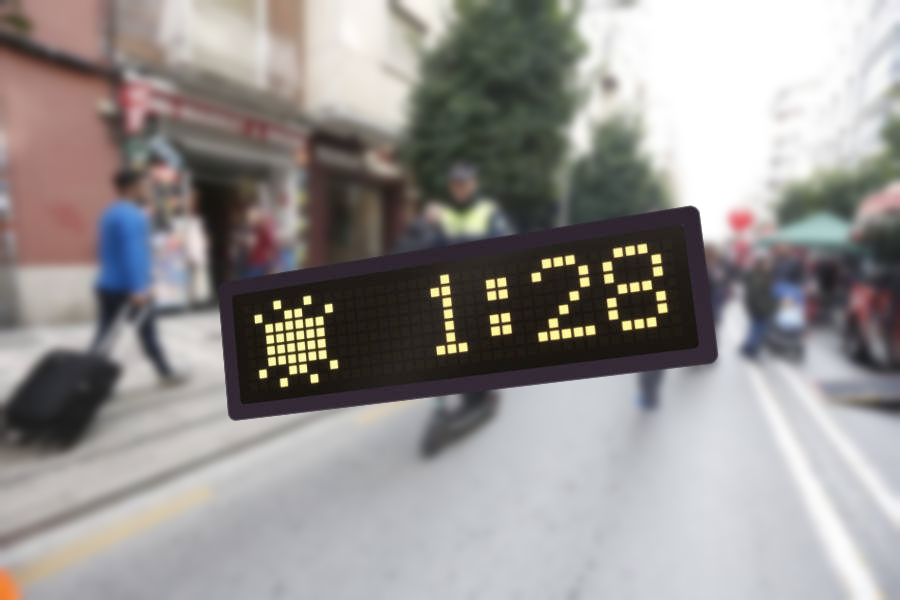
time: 1:28
